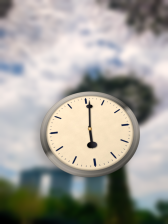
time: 6:01
